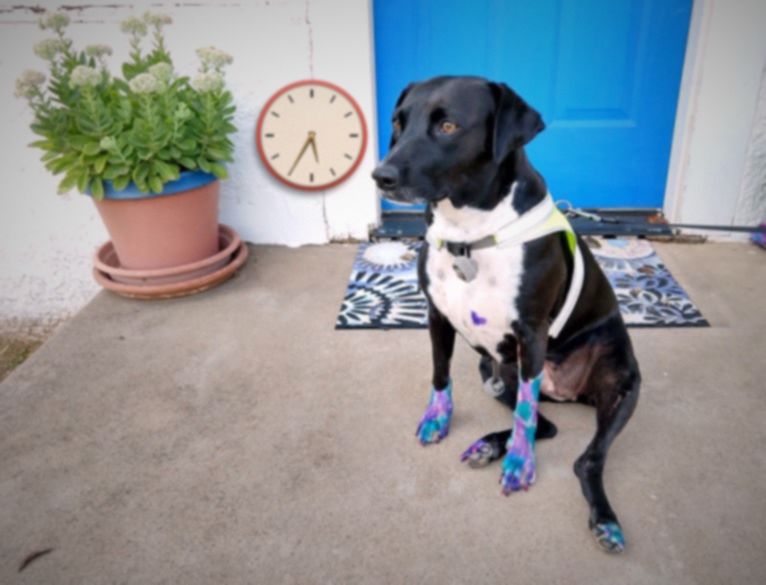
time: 5:35
